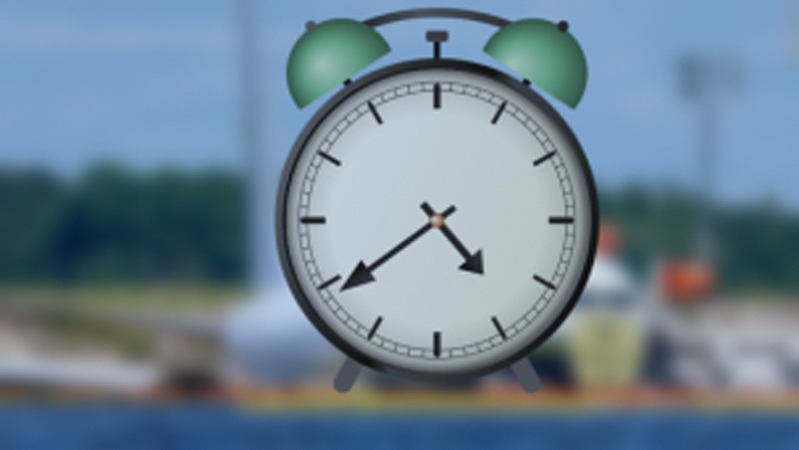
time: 4:39
